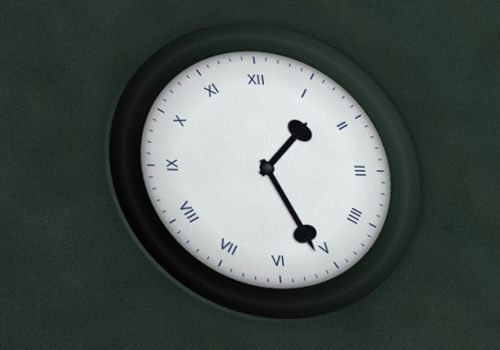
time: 1:26
